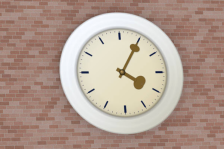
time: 4:05
